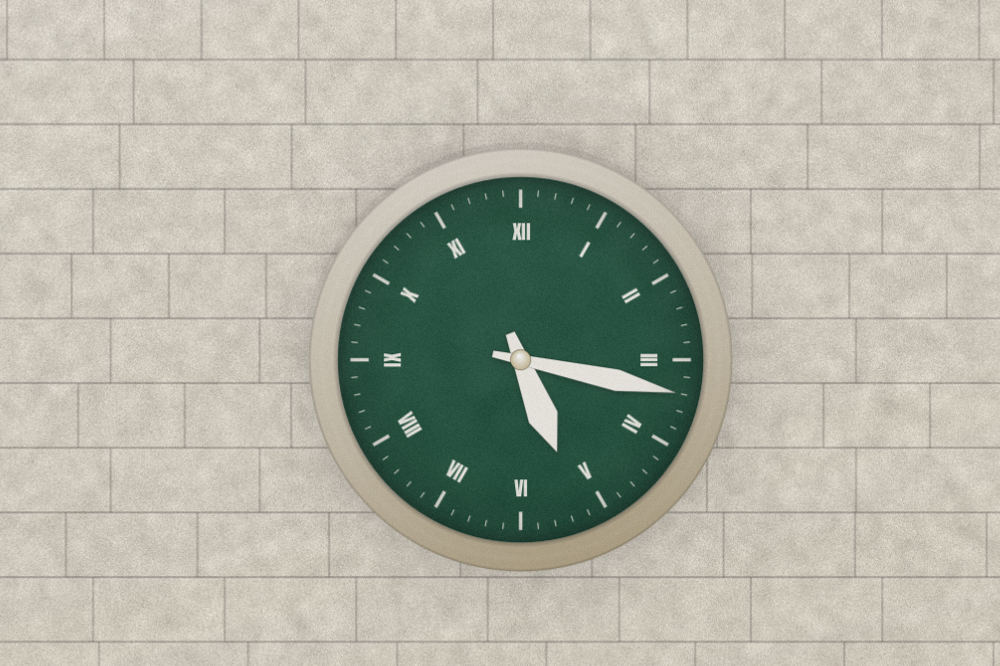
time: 5:17
